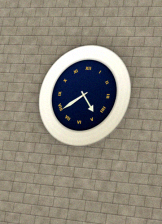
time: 4:39
